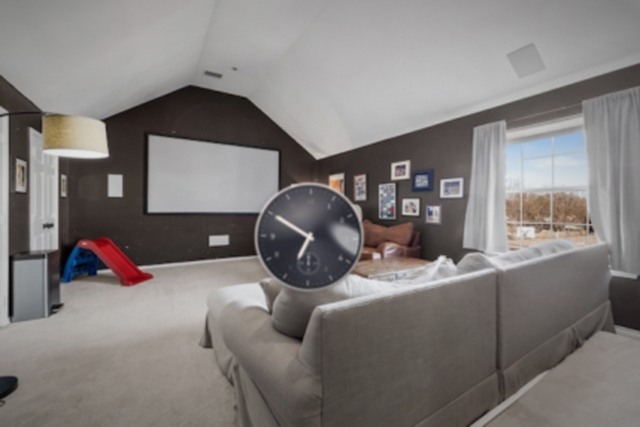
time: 6:50
